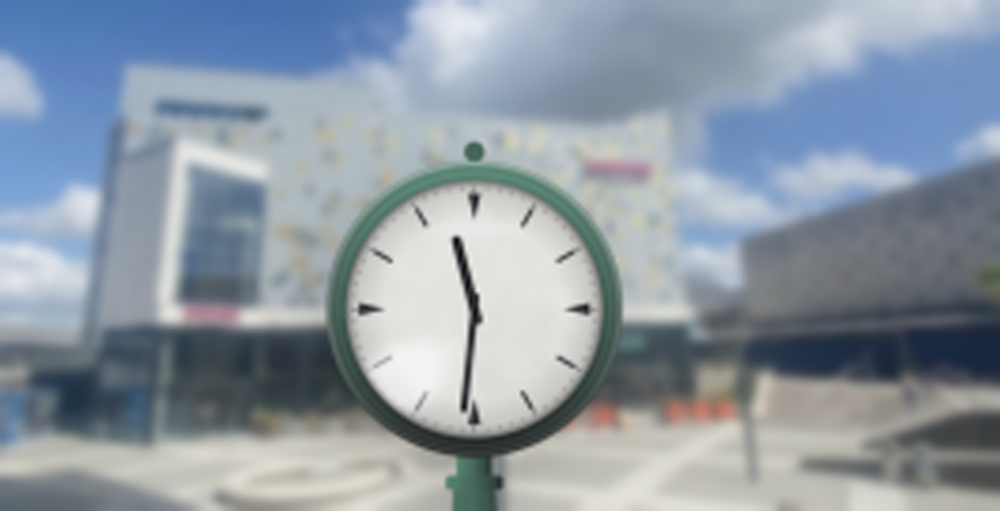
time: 11:31
